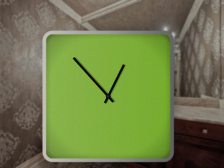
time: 12:53
